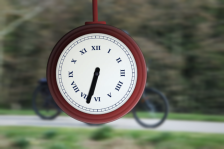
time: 6:33
